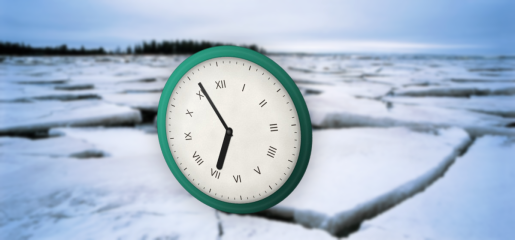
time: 6:56
